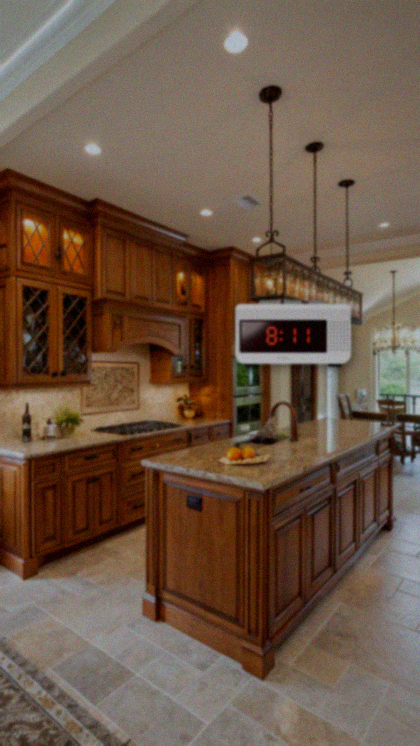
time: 8:11
